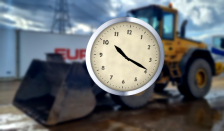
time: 10:19
